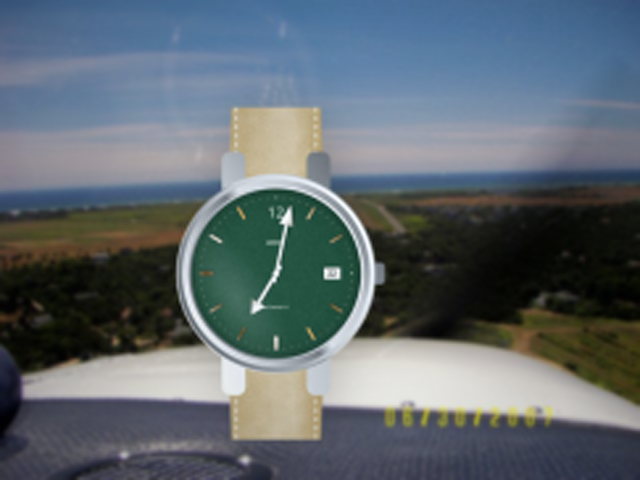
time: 7:02
